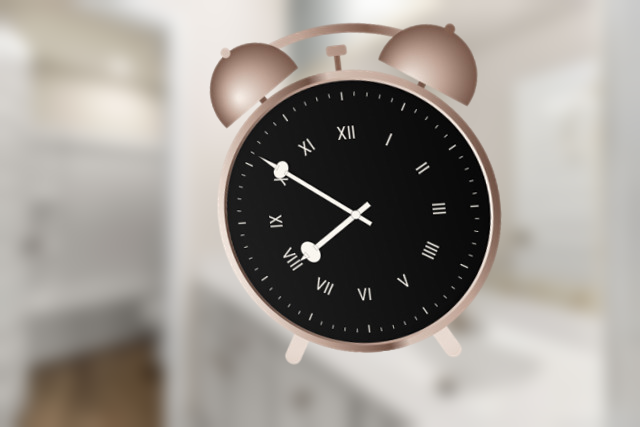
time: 7:51
